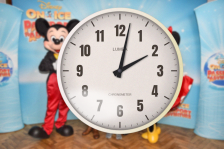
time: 2:02
